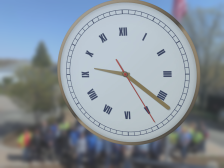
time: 9:21:25
